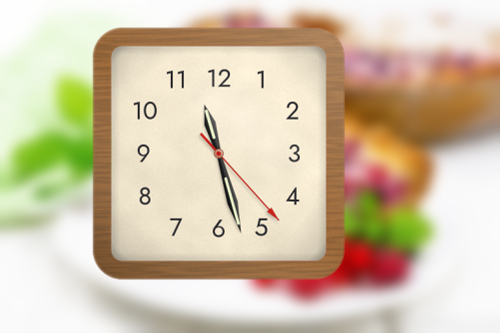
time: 11:27:23
